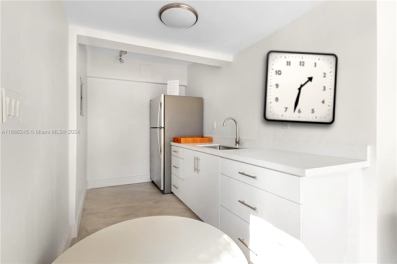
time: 1:32
